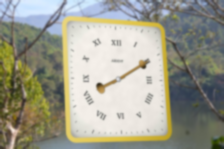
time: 8:10
